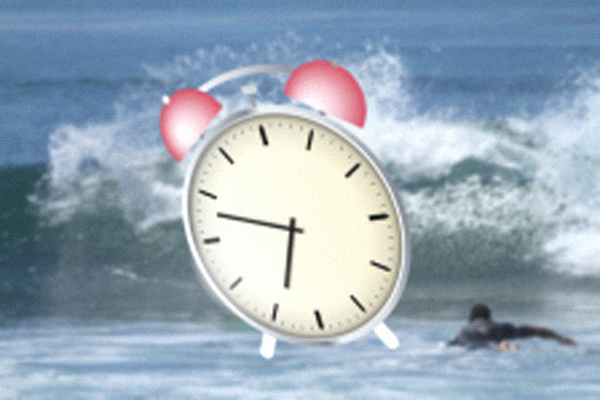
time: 6:48
